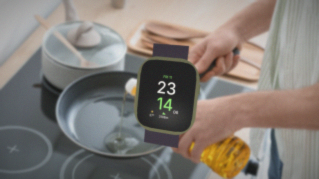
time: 23:14
